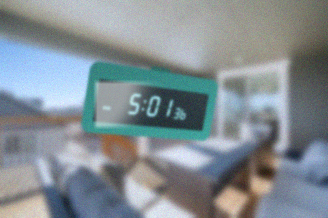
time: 5:01
